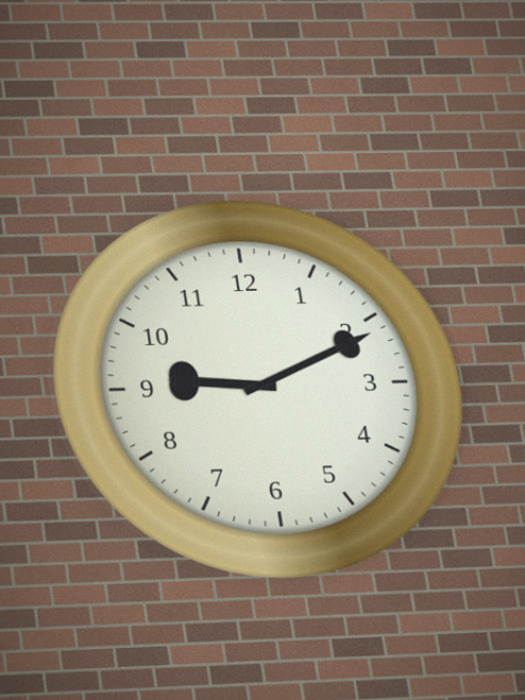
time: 9:11
